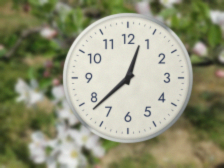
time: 12:38
